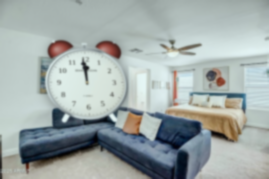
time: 11:59
